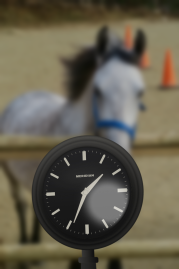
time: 1:34
